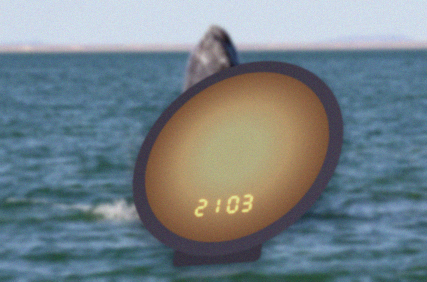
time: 21:03
